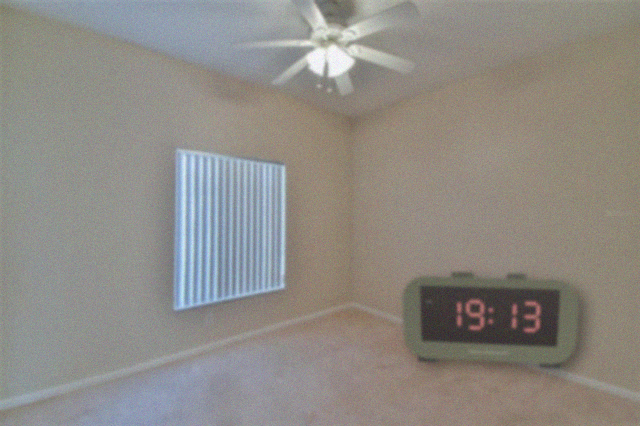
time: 19:13
